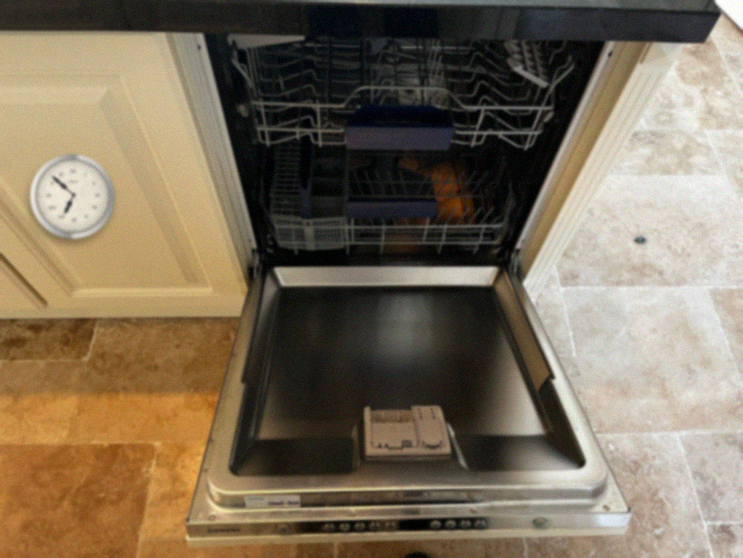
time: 6:52
